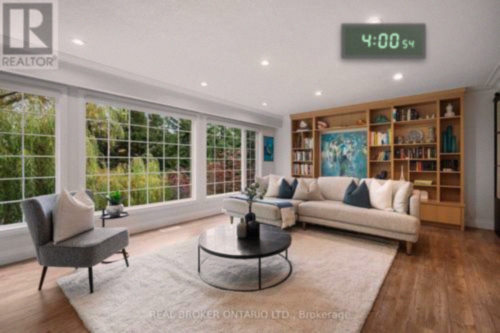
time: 4:00
